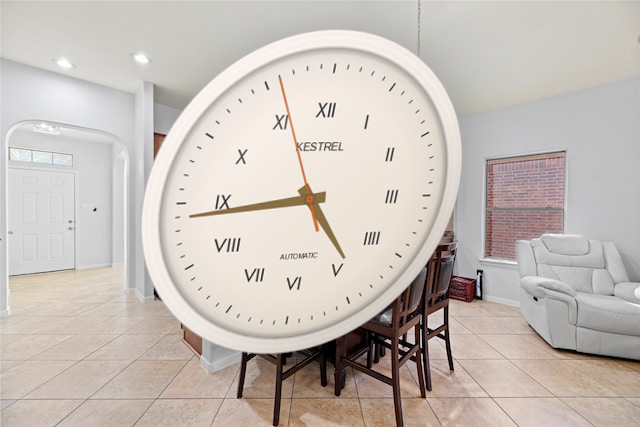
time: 4:43:56
